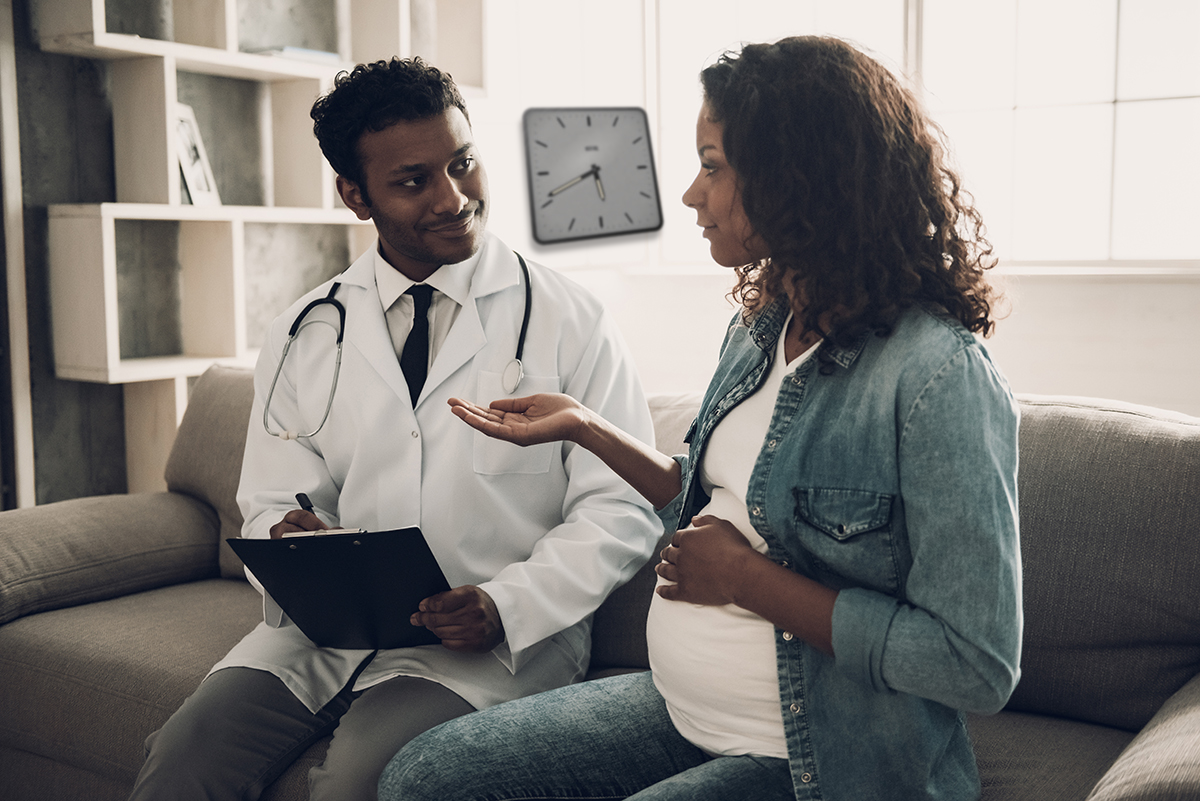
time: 5:41
